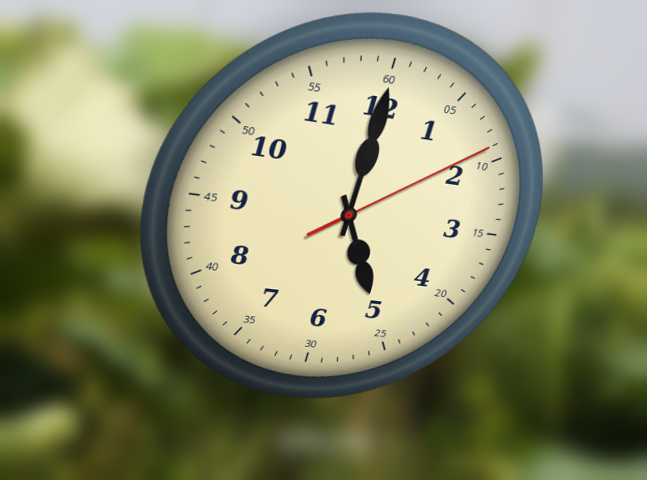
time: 5:00:09
